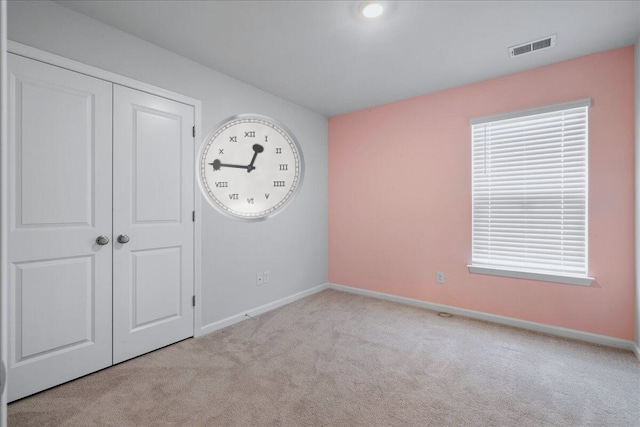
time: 12:46
